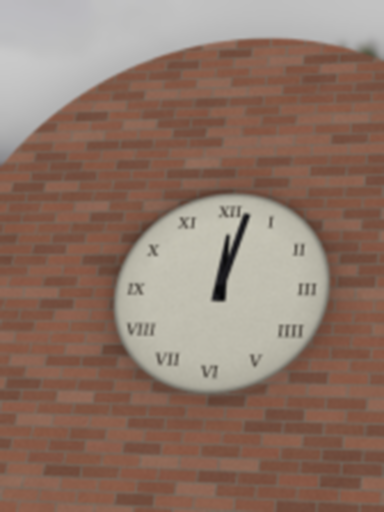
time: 12:02
